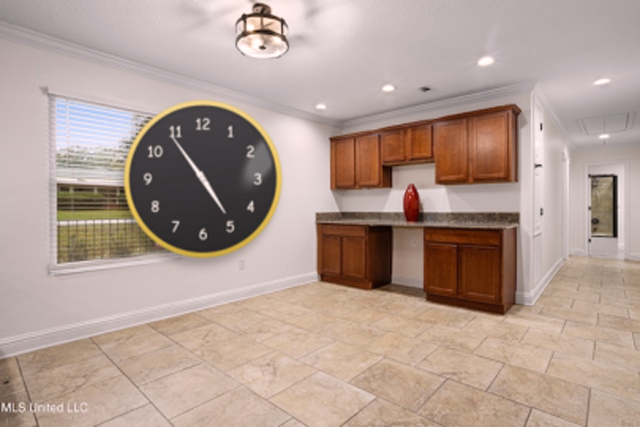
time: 4:54
